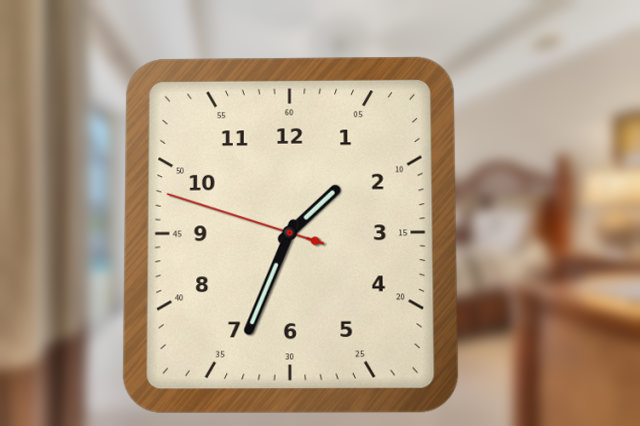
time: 1:33:48
